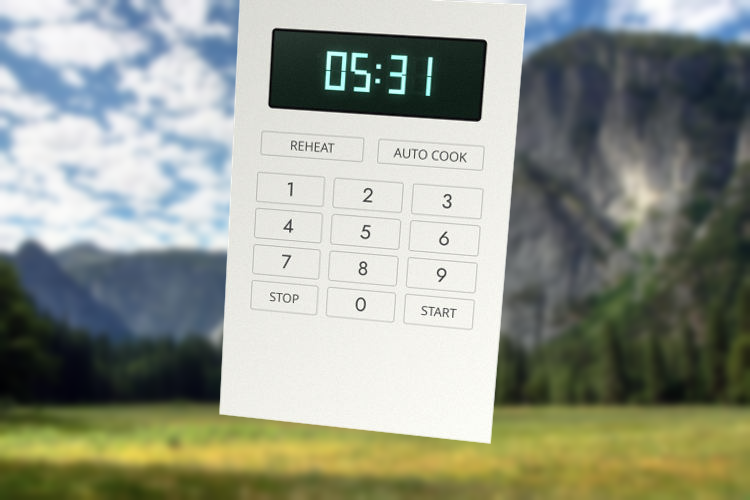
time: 5:31
